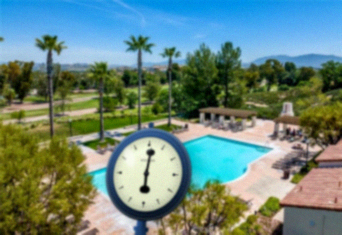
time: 6:01
